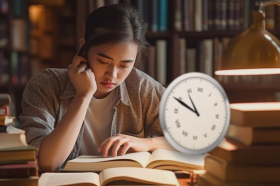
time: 10:49
